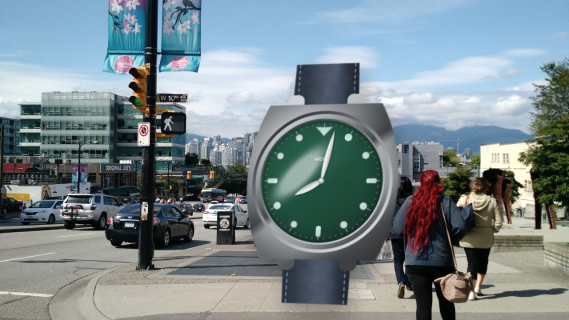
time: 8:02
